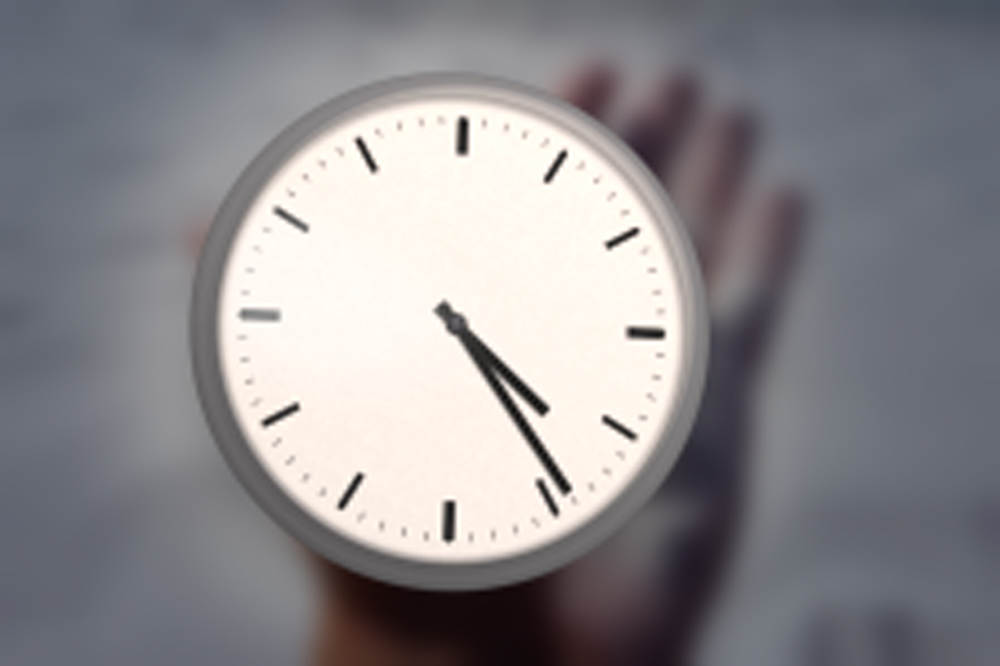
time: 4:24
